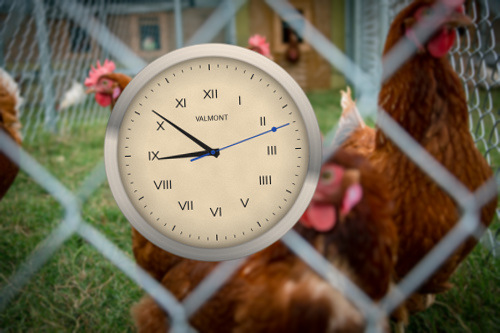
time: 8:51:12
